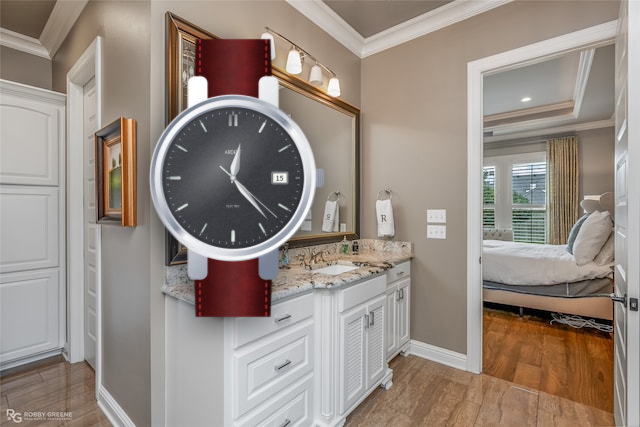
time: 12:23:22
